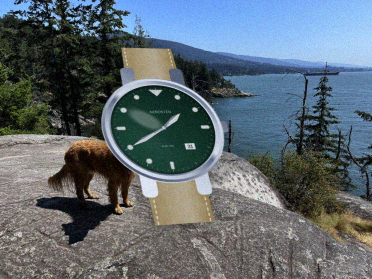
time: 1:40
